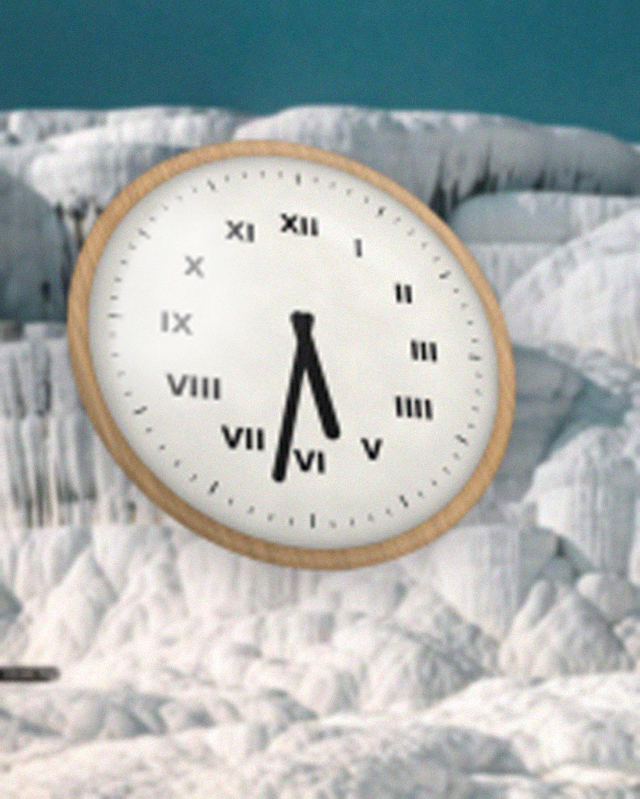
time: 5:32
